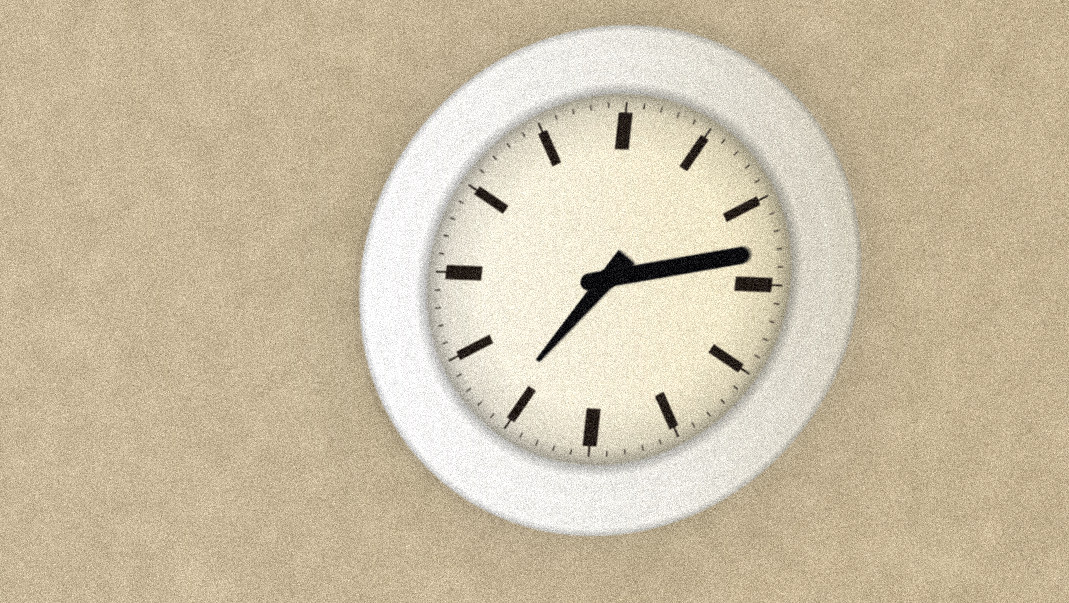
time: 7:13
